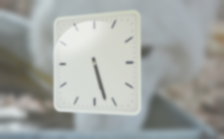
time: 5:27
